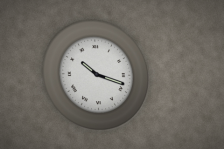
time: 10:18
